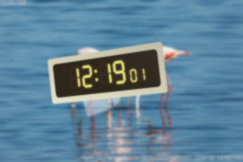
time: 12:19:01
